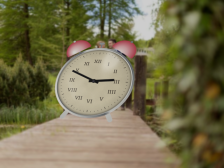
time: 2:49
